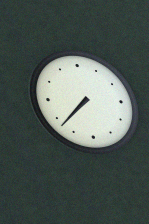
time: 7:38
